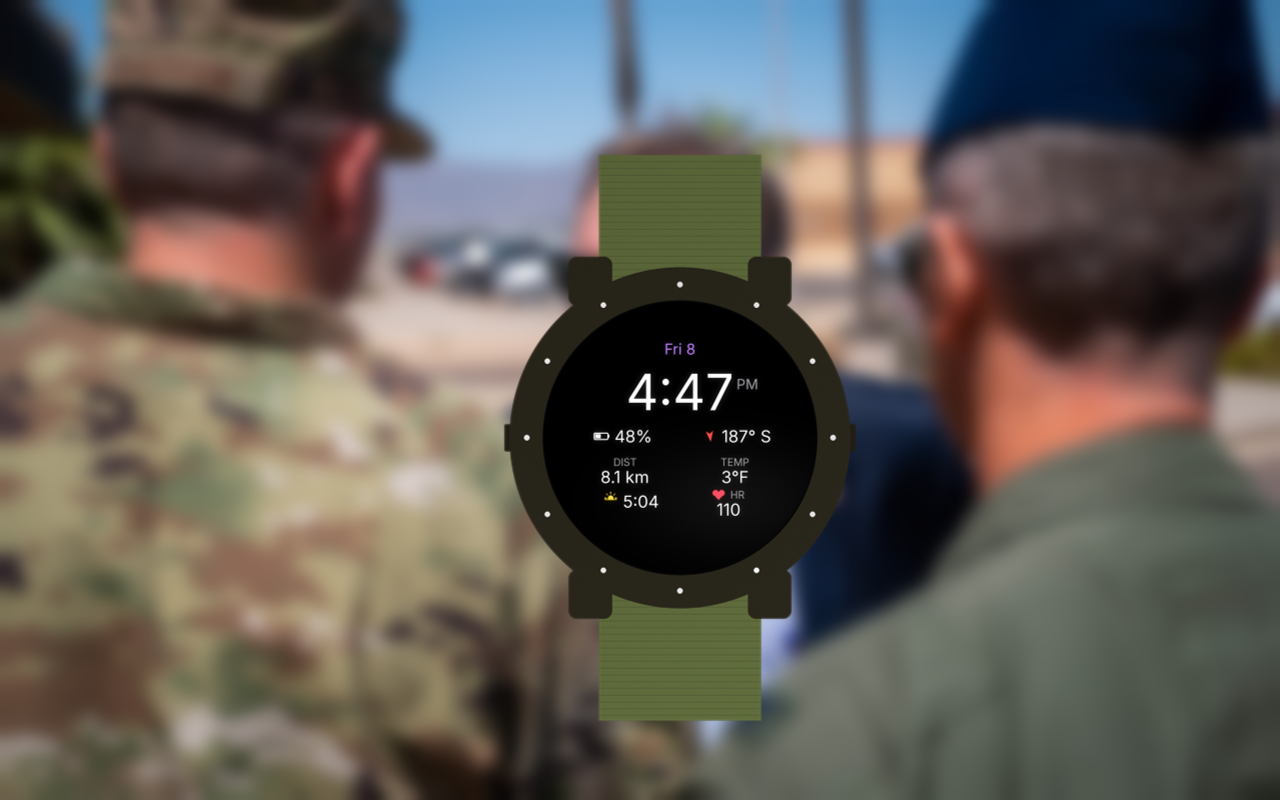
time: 4:47
